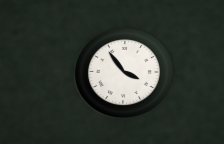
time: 3:54
